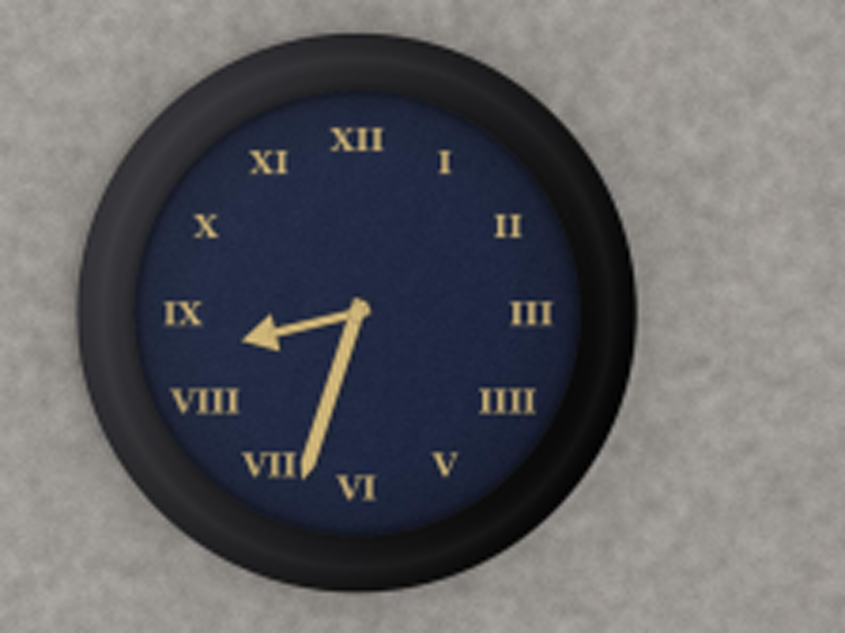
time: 8:33
